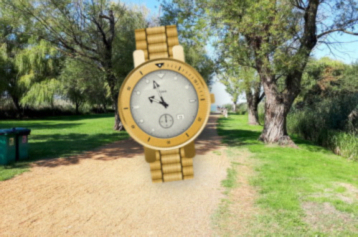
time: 9:57
